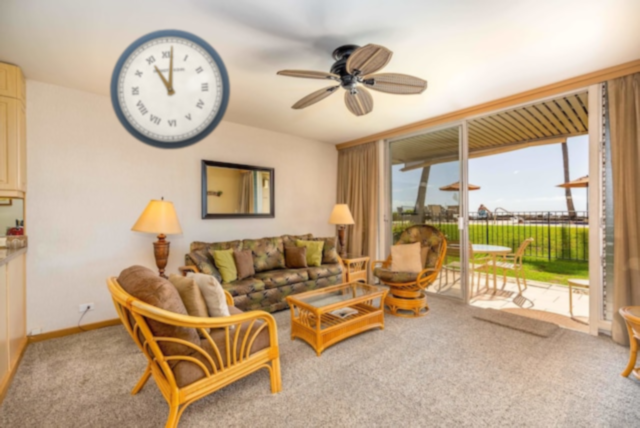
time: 11:01
